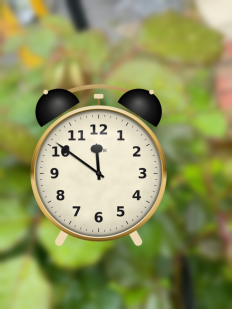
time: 11:51
